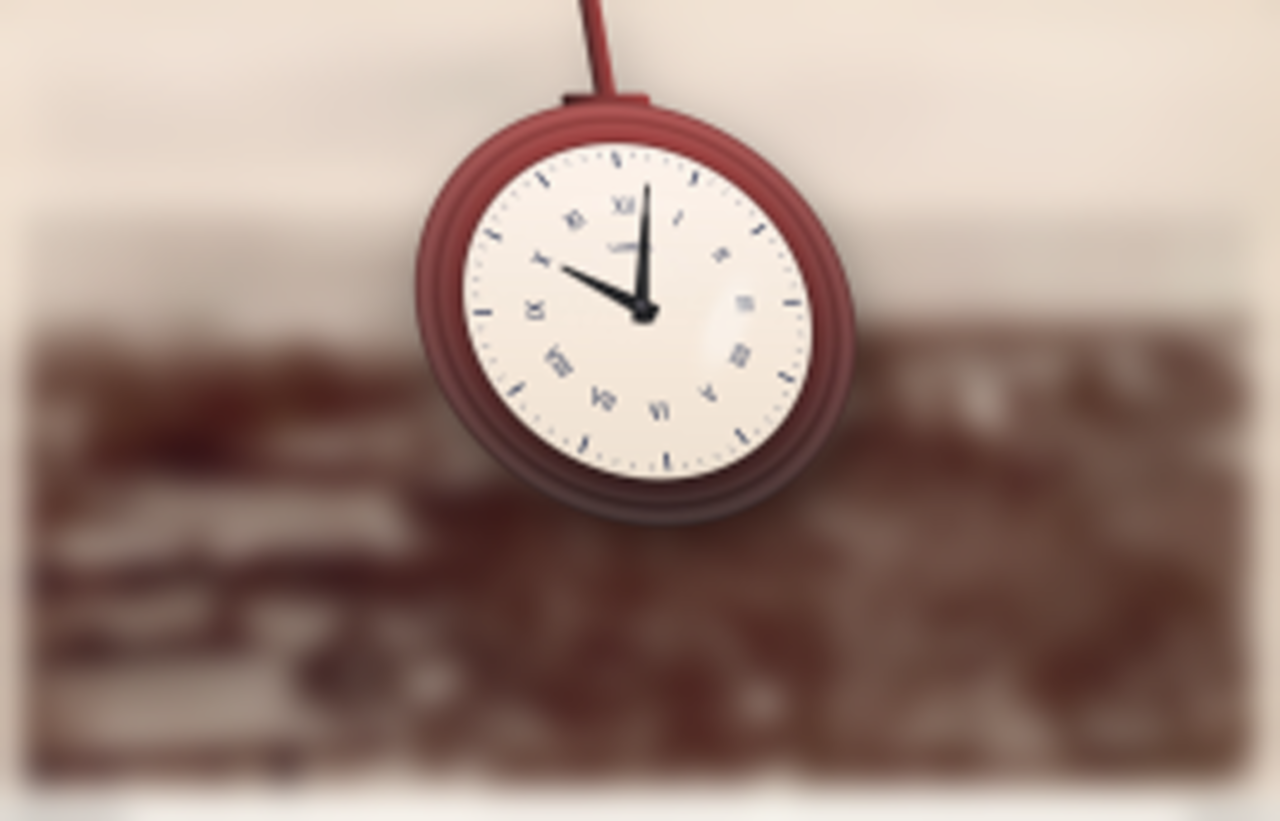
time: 10:02
